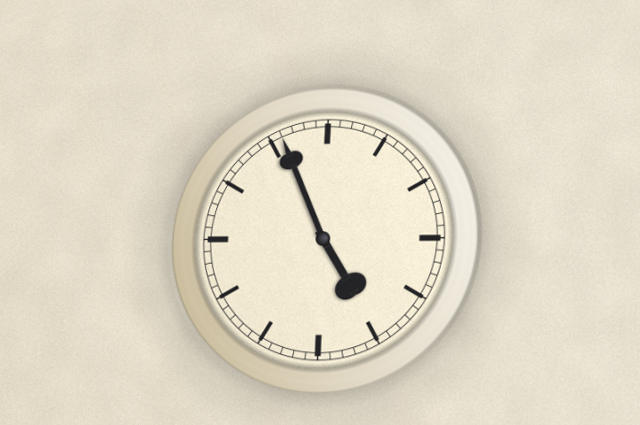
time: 4:56
